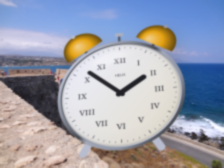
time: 1:52
